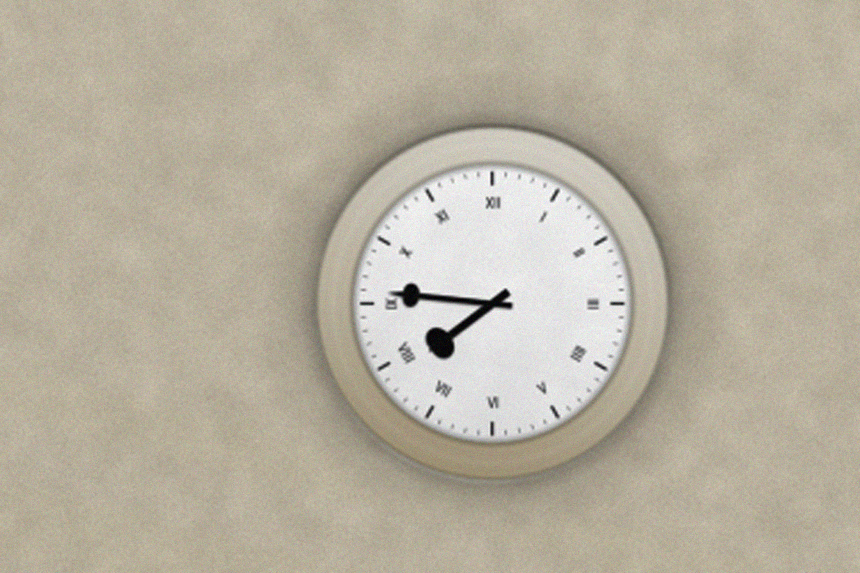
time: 7:46
